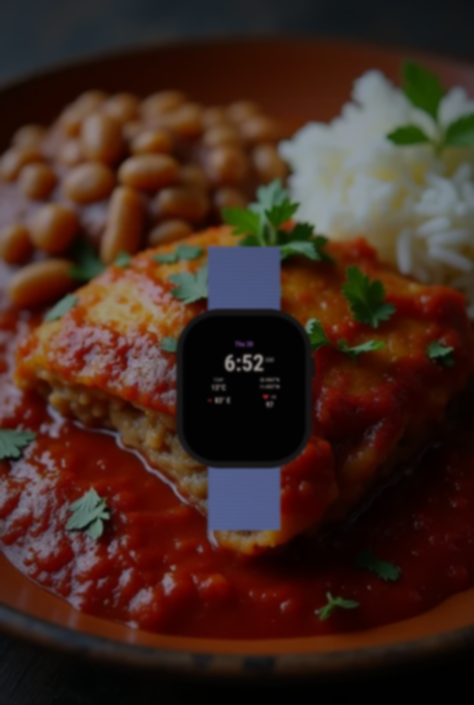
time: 6:52
